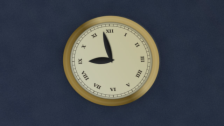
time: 8:58
